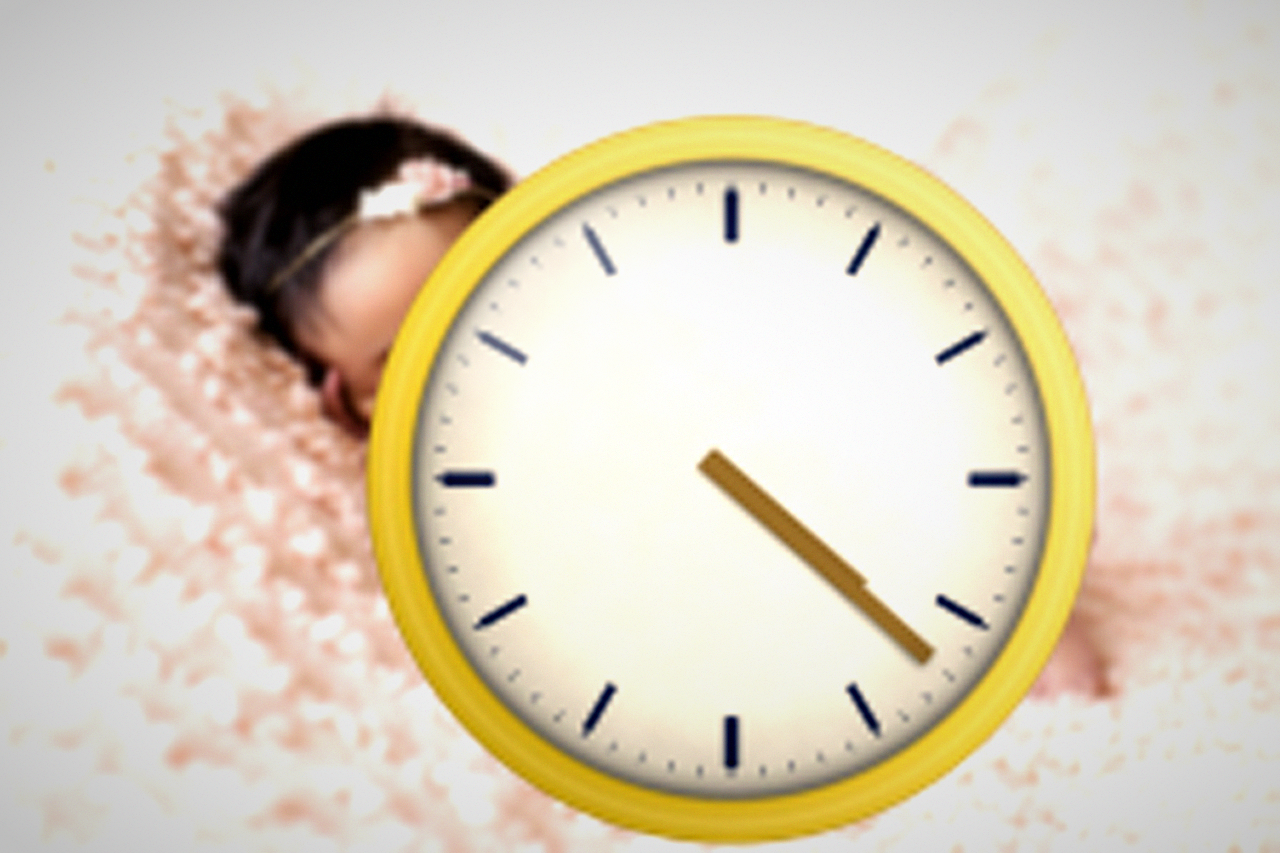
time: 4:22
